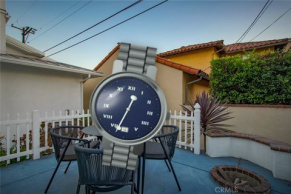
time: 12:33
